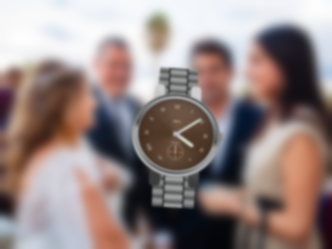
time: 4:09
